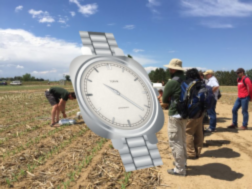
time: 10:22
